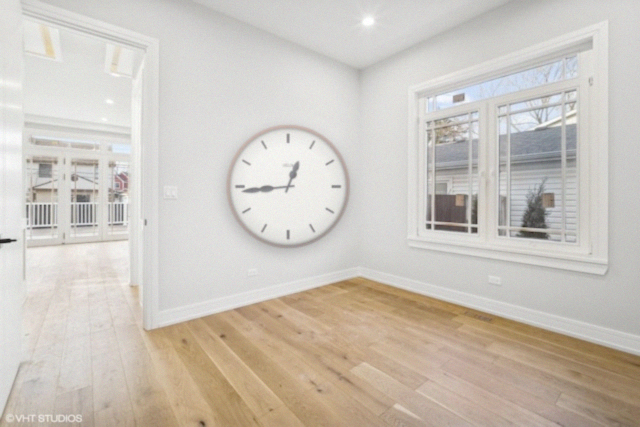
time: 12:44
